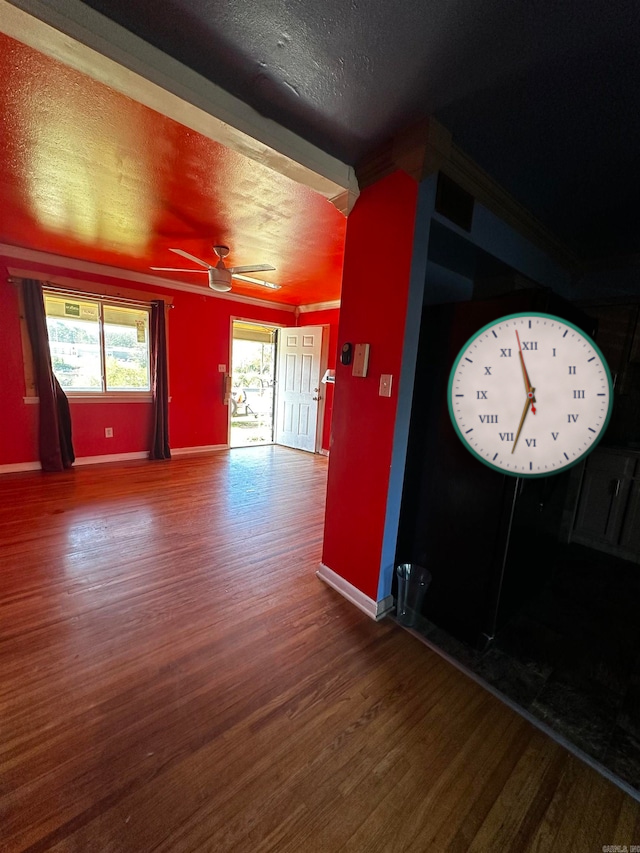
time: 11:32:58
